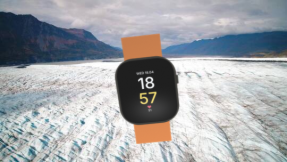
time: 18:57
